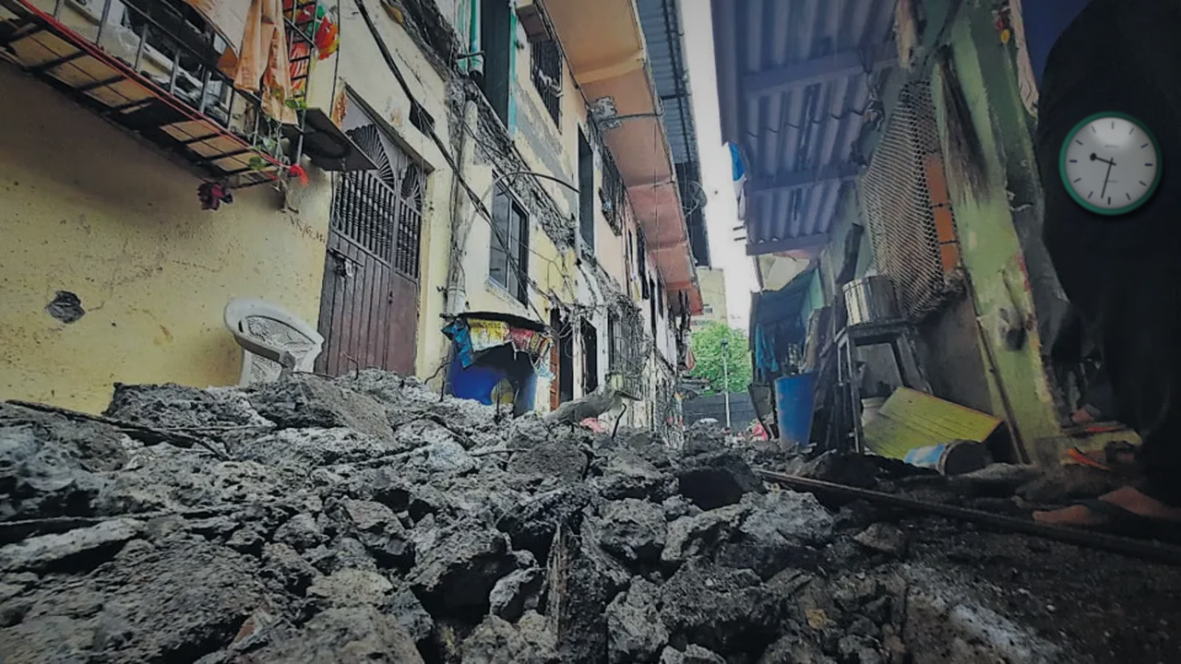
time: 9:32
